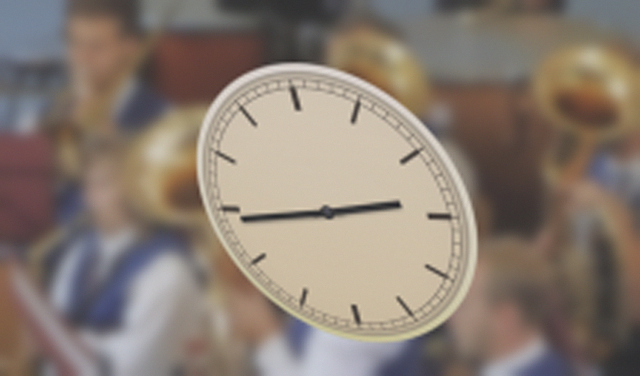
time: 2:44
